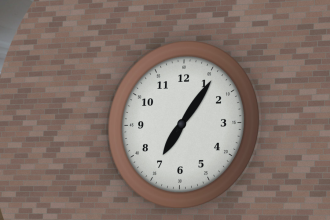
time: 7:06
